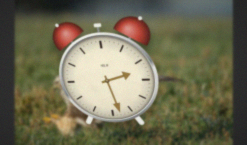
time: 2:28
